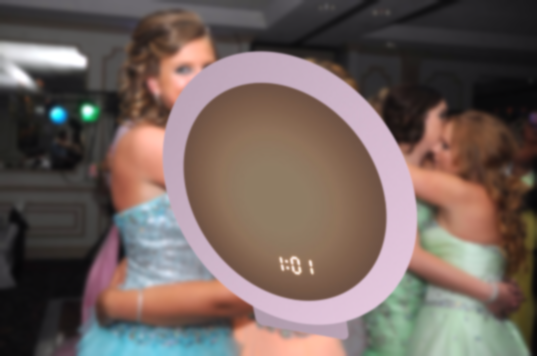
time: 1:01
